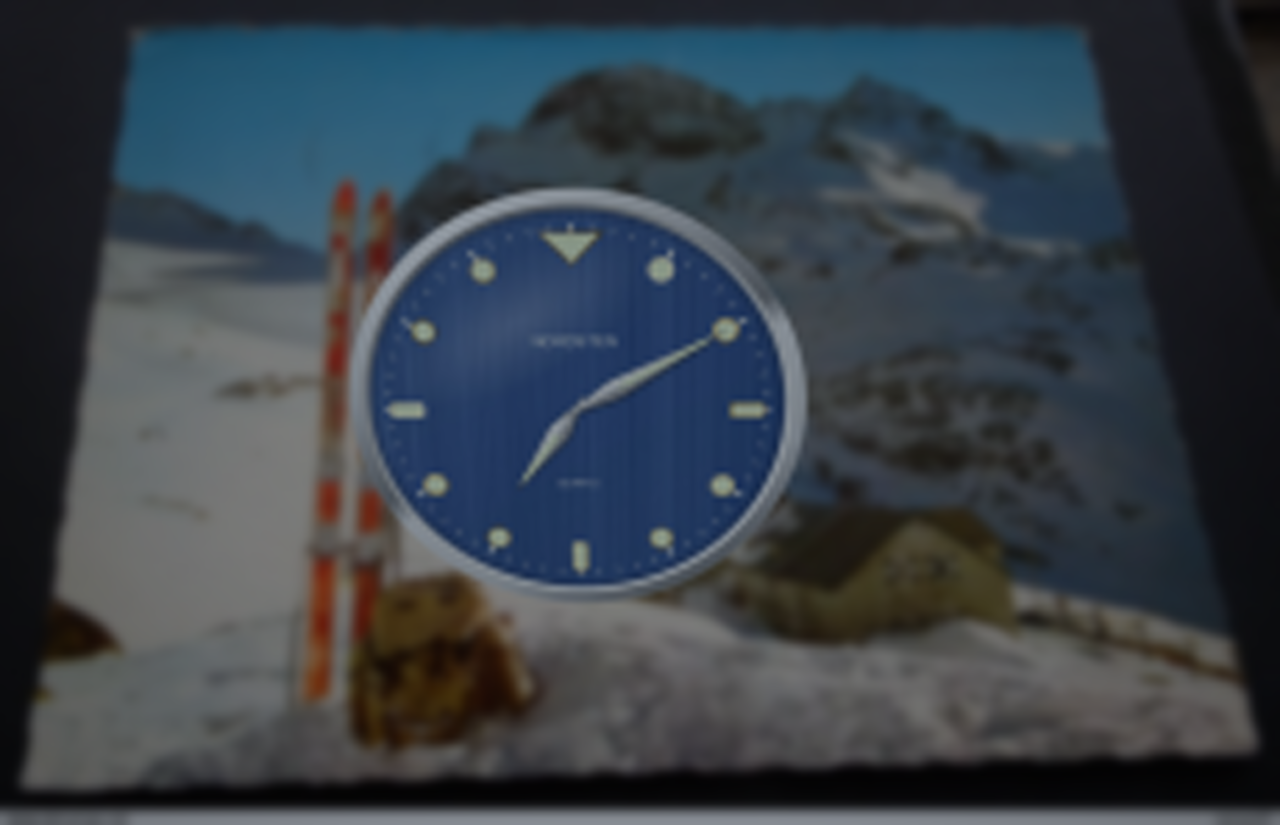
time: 7:10
